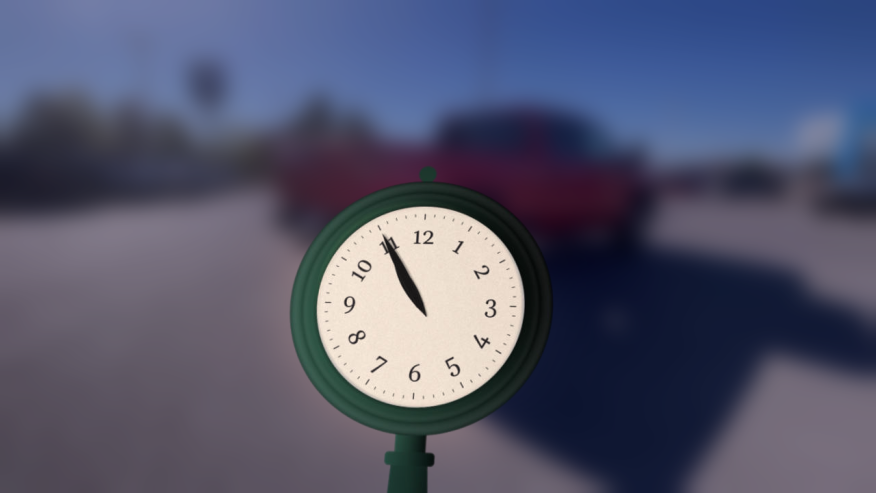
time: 10:55
